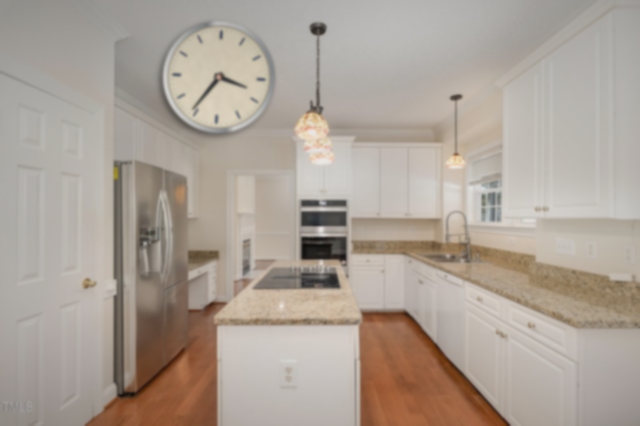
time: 3:36
